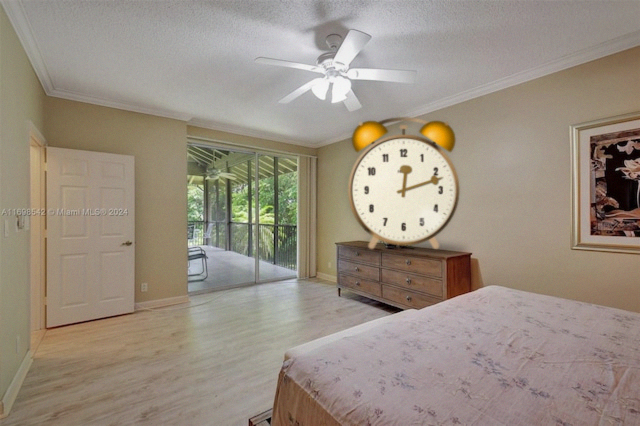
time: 12:12
